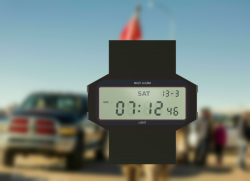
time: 7:12:46
